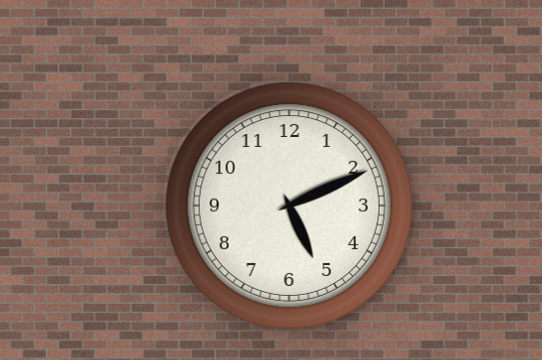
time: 5:11
